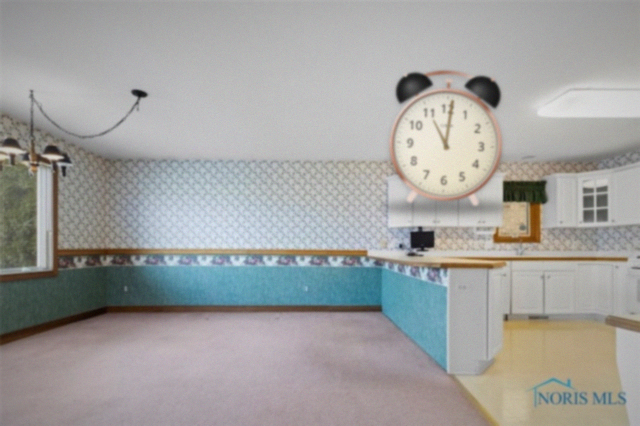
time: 11:01
